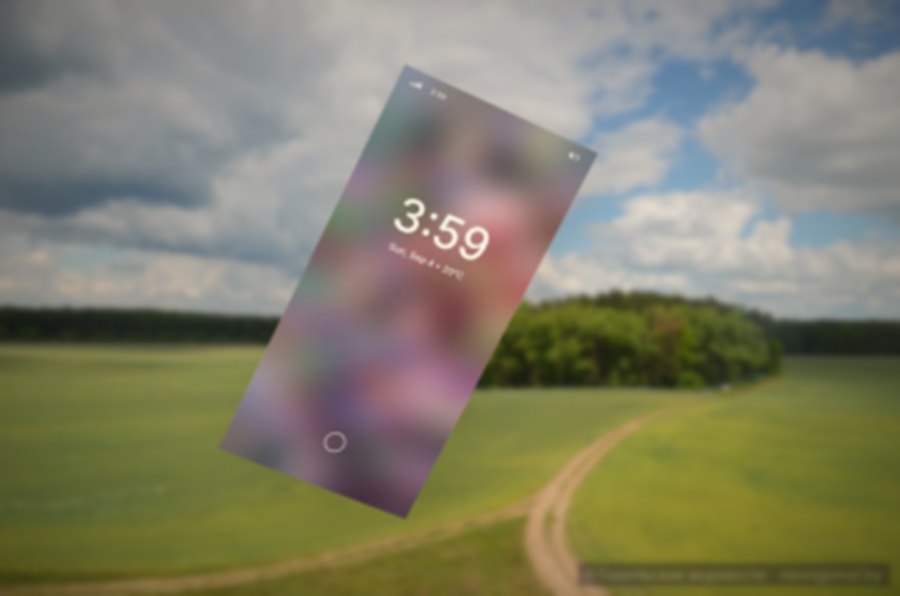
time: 3:59
